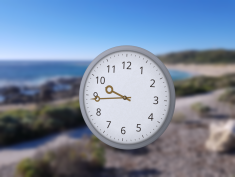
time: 9:44
